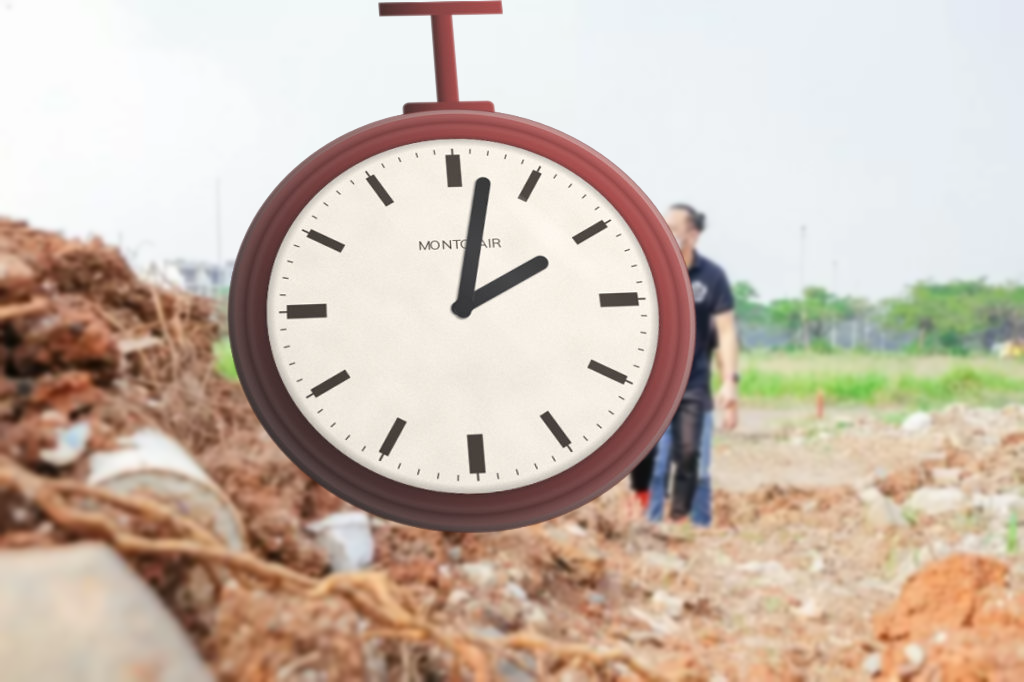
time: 2:02
